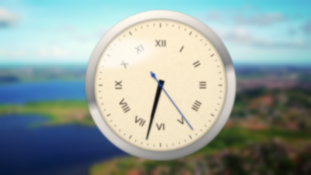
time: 6:32:24
